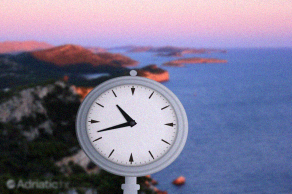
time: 10:42
